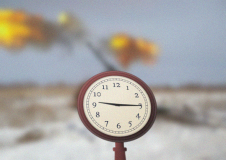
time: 9:15
